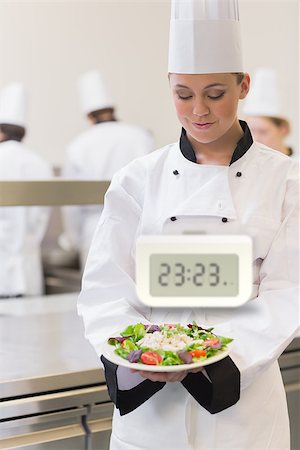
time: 23:23
